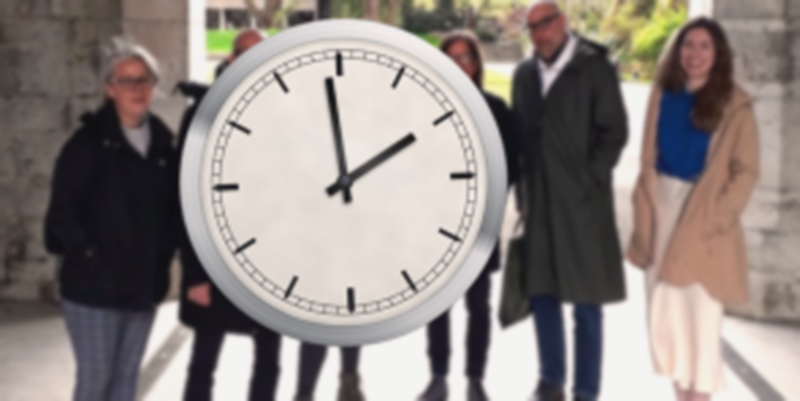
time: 1:59
